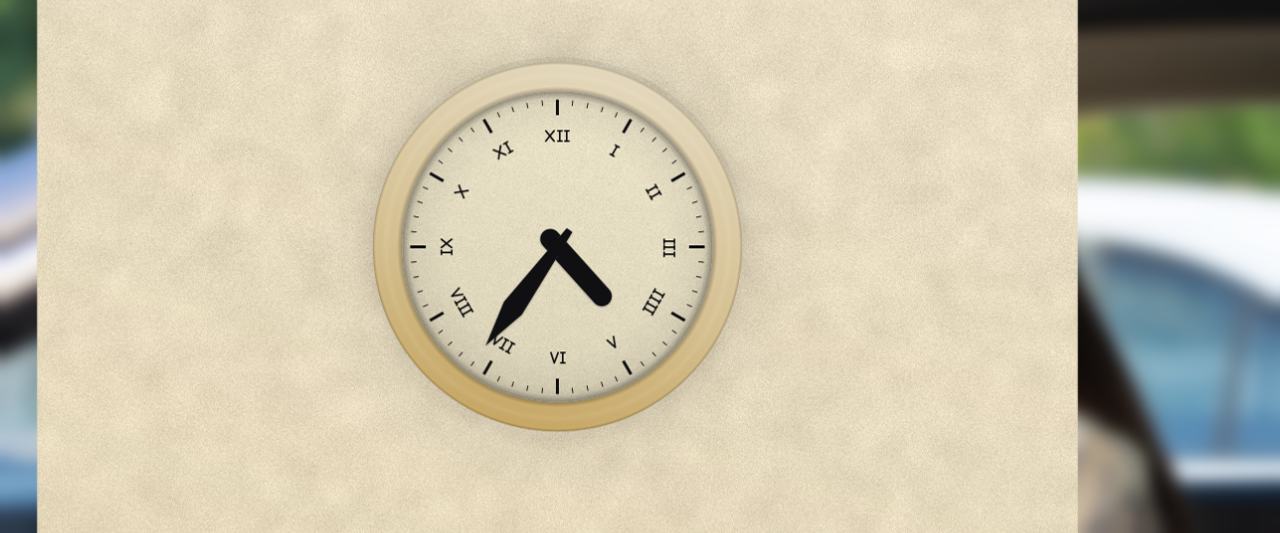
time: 4:36
